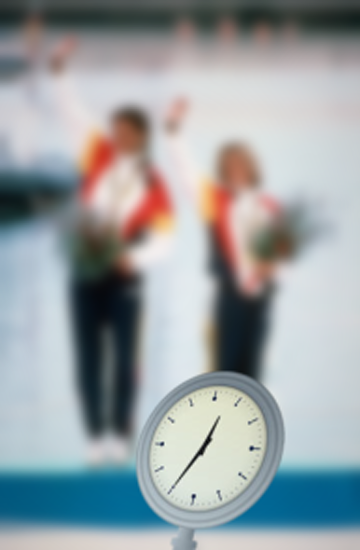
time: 12:35
